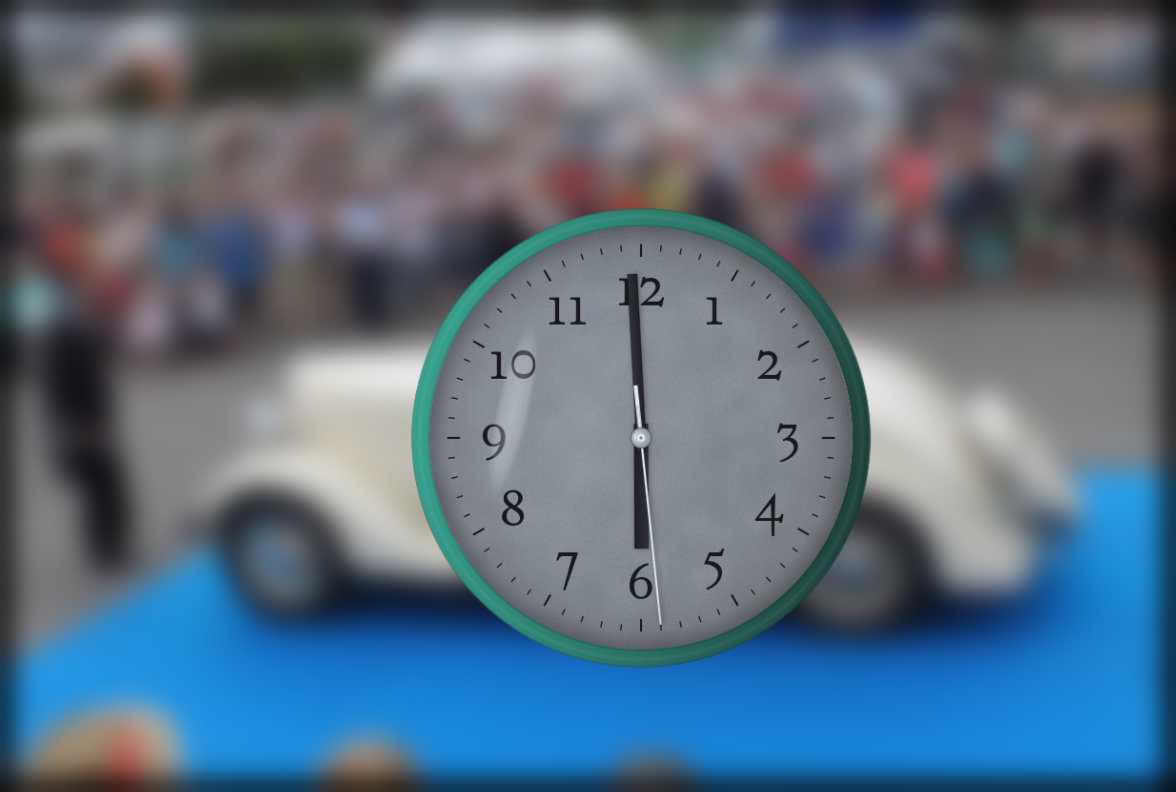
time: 5:59:29
